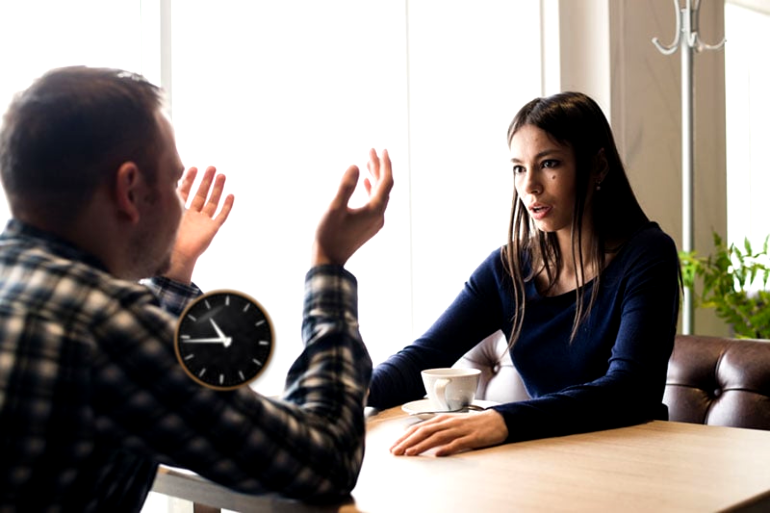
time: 10:44
